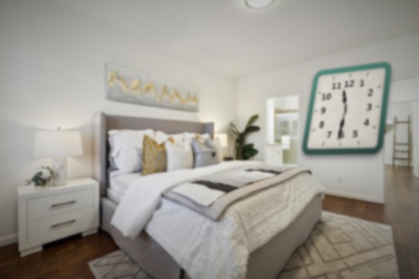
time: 11:31
